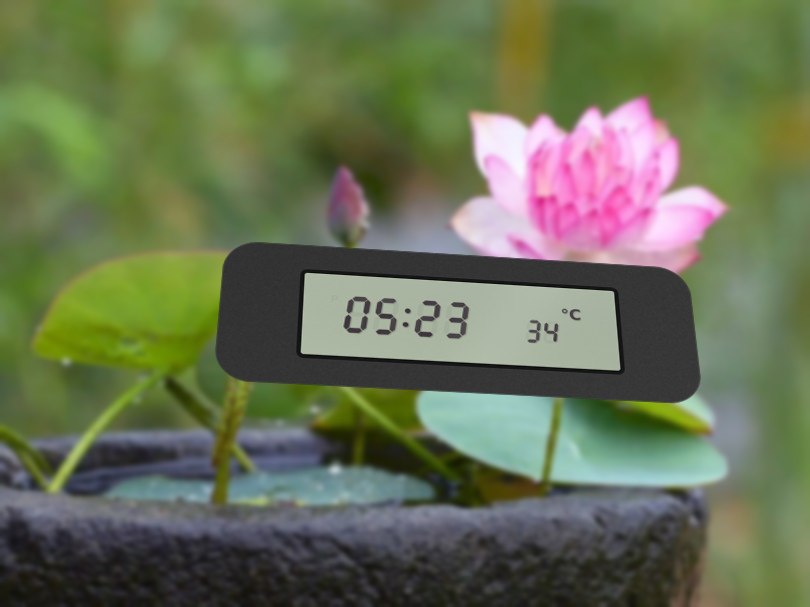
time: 5:23
